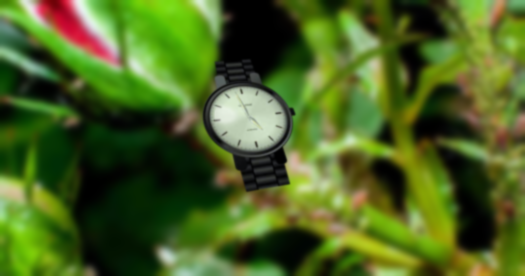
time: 4:58
